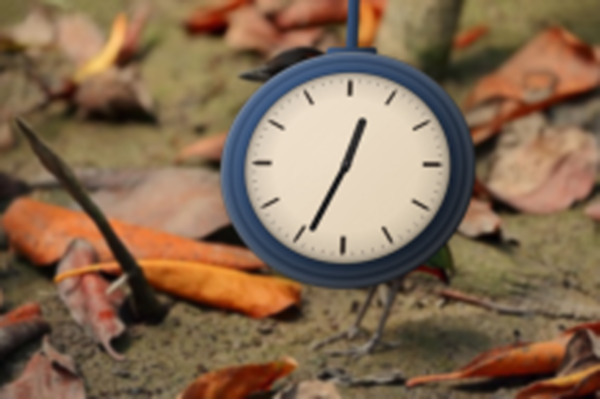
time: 12:34
